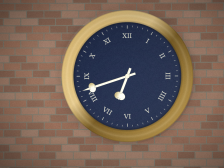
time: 6:42
